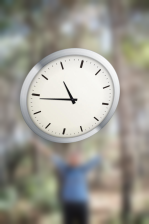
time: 10:44
